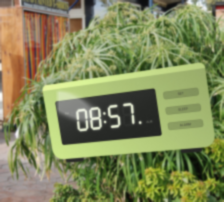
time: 8:57
